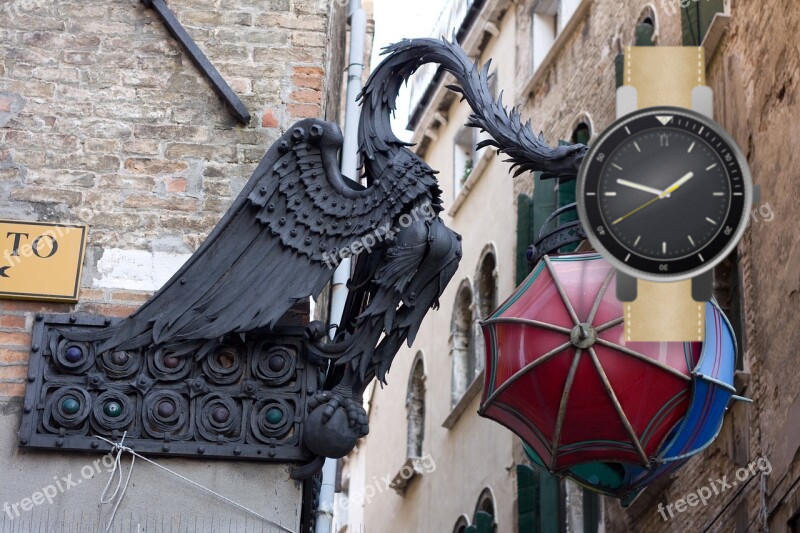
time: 1:47:40
